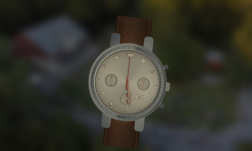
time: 5:28
